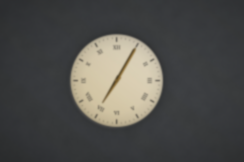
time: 7:05
